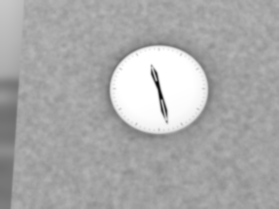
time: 11:28
